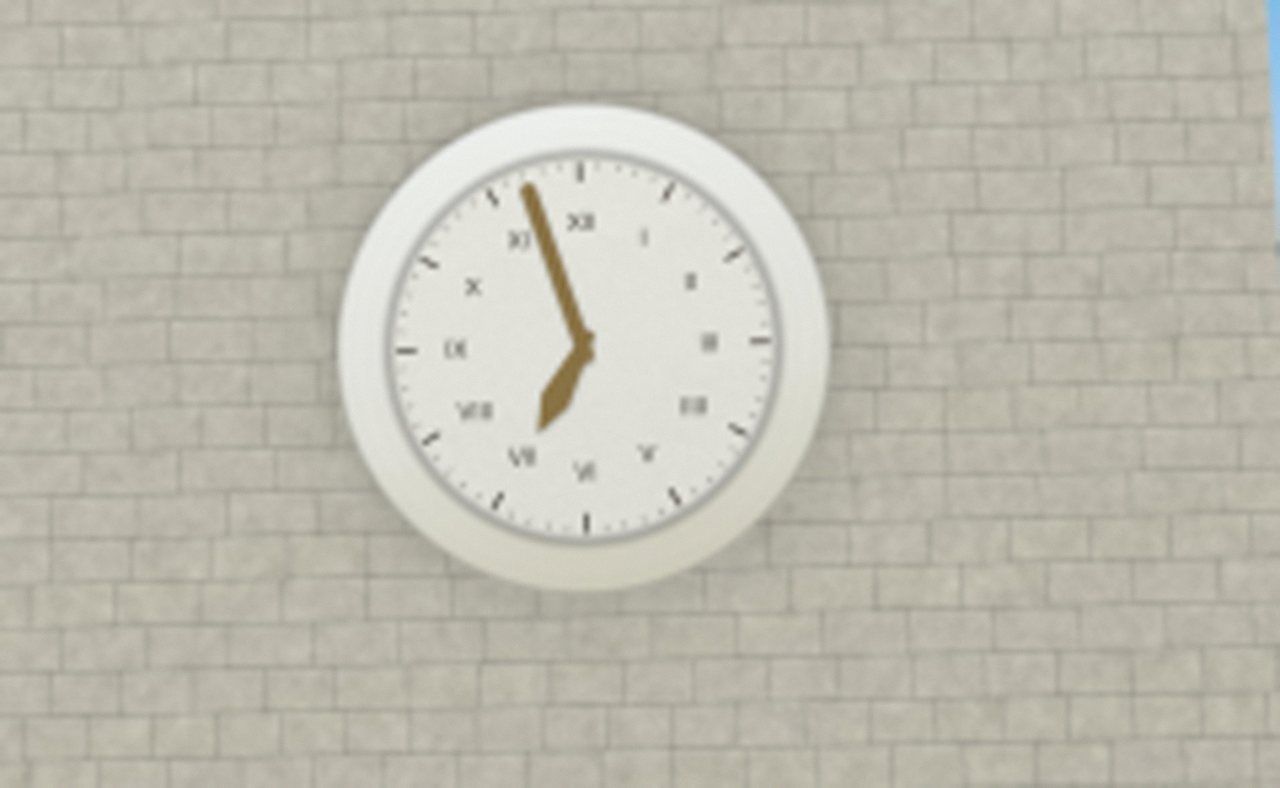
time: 6:57
